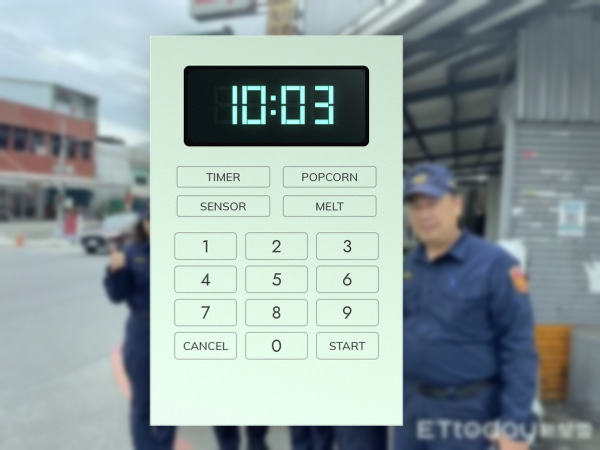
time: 10:03
